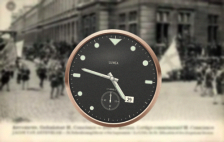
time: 4:47
